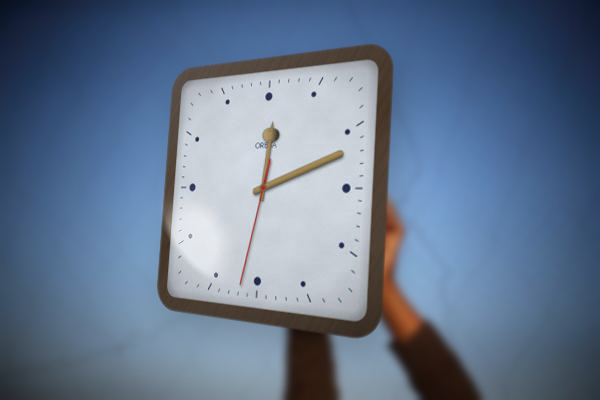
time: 12:11:32
